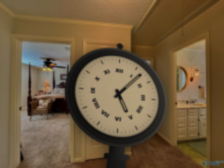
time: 5:07
